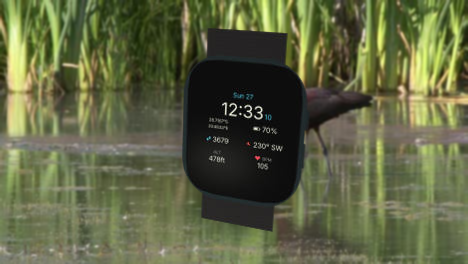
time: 12:33
